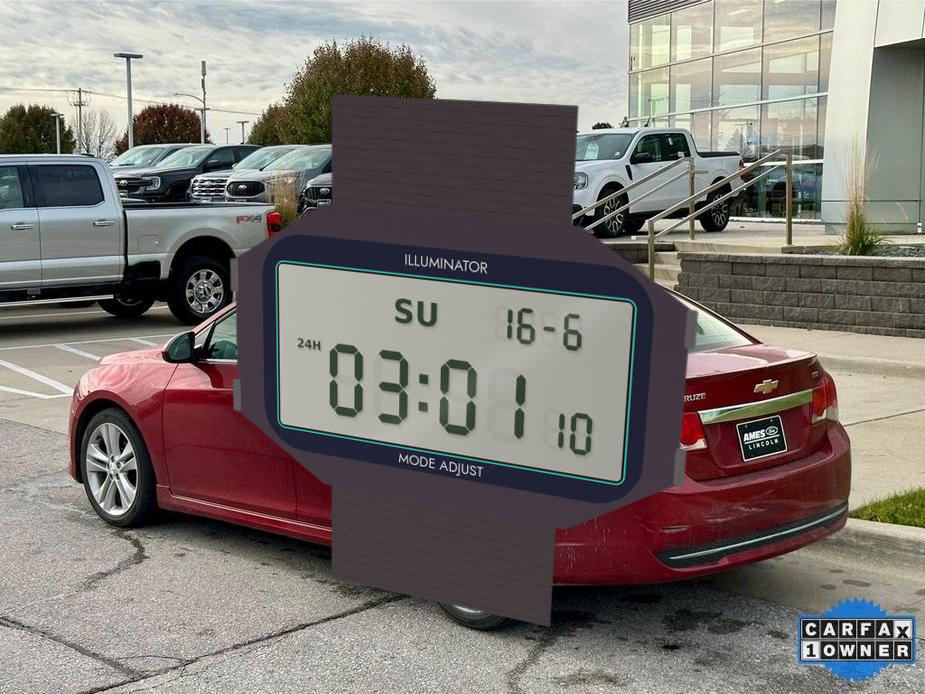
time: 3:01:10
